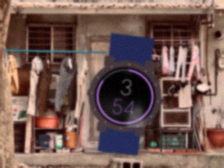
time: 3:54
